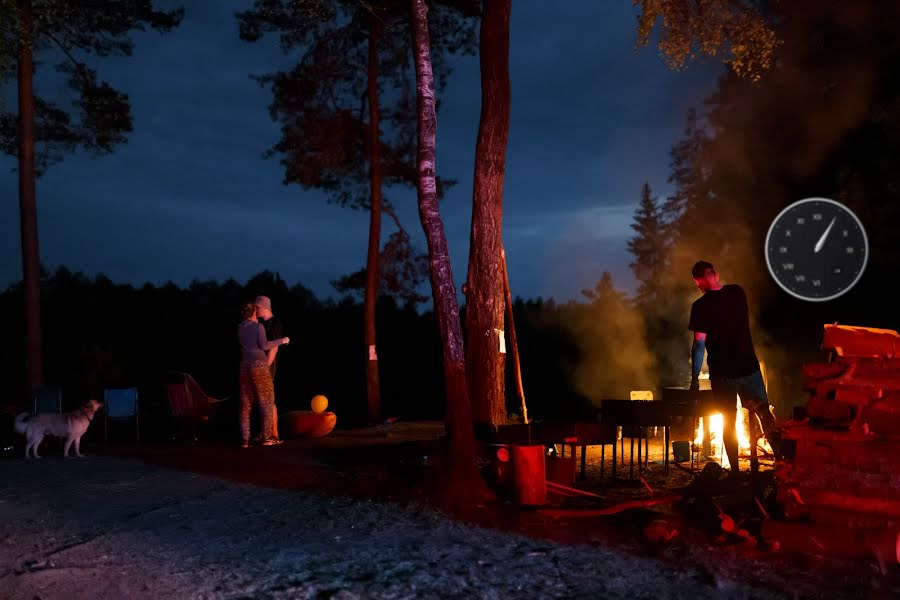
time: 1:05
